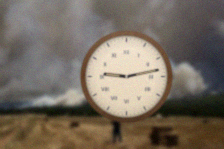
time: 9:13
